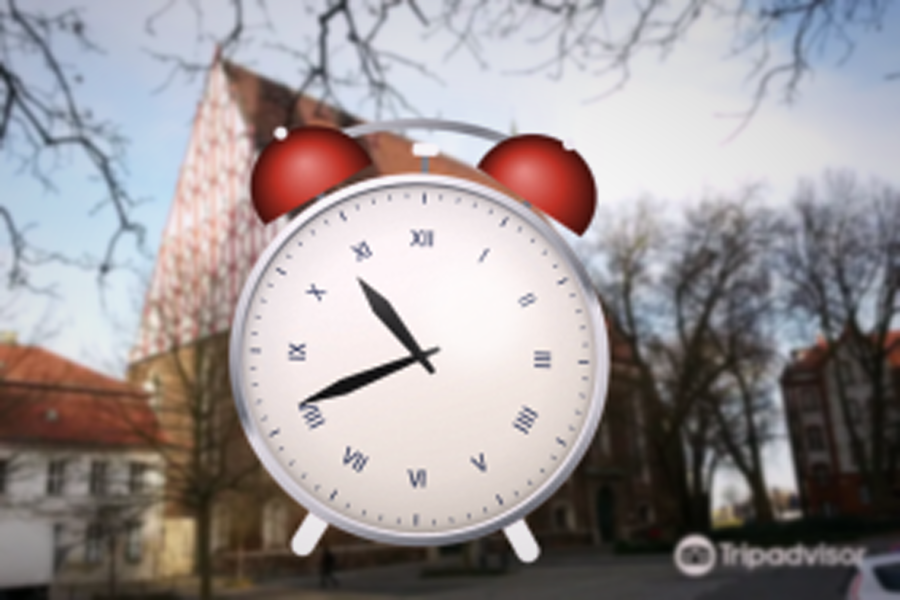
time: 10:41
